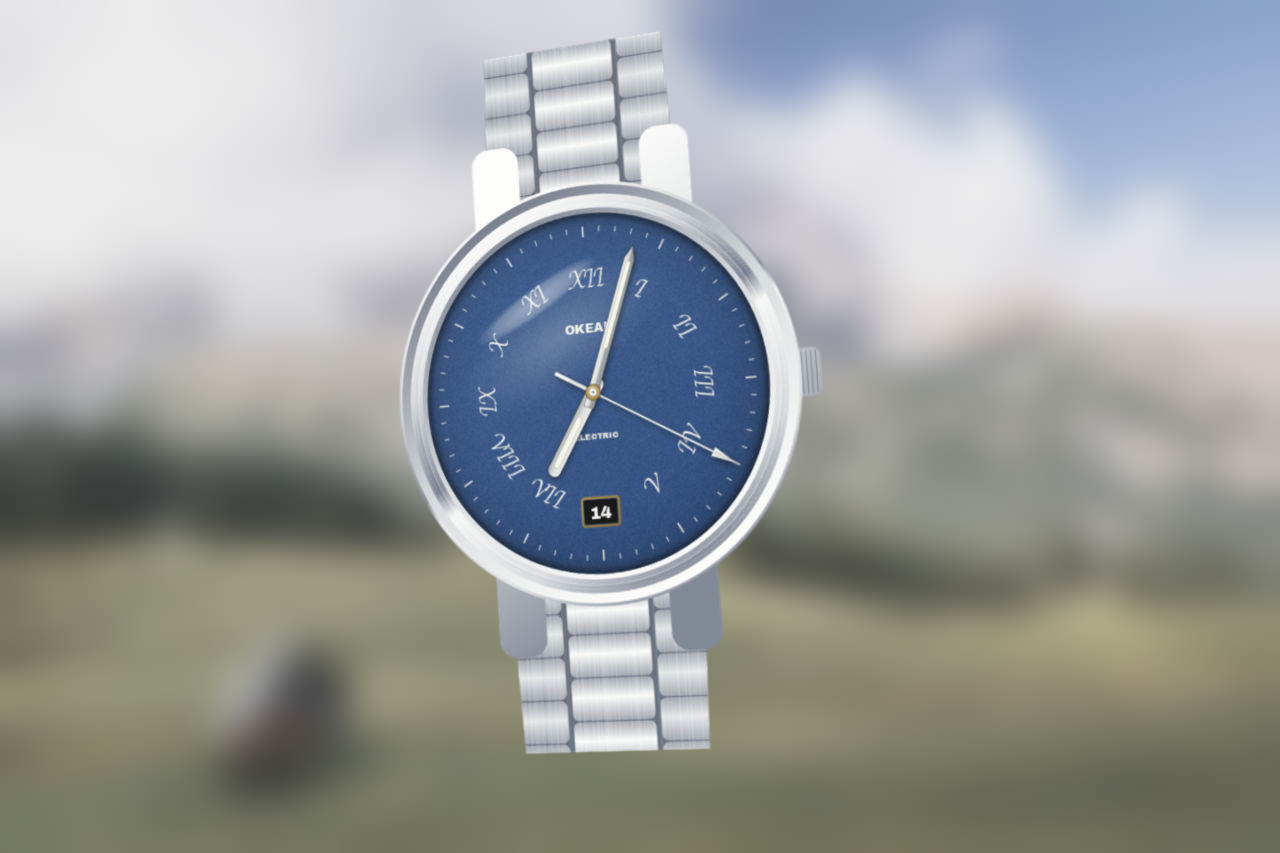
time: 7:03:20
